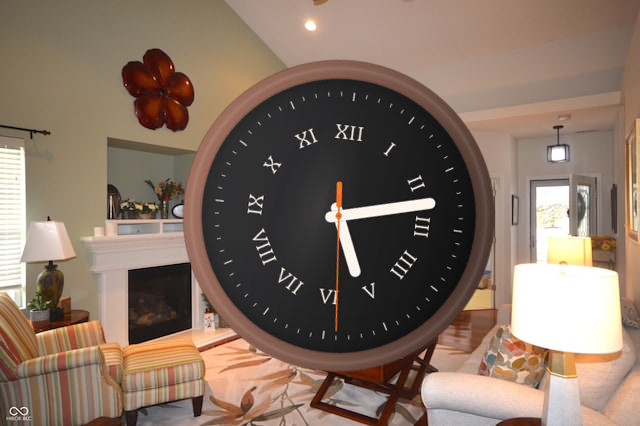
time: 5:12:29
